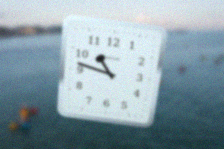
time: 10:47
